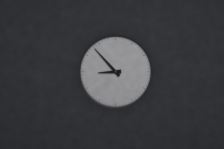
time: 8:53
